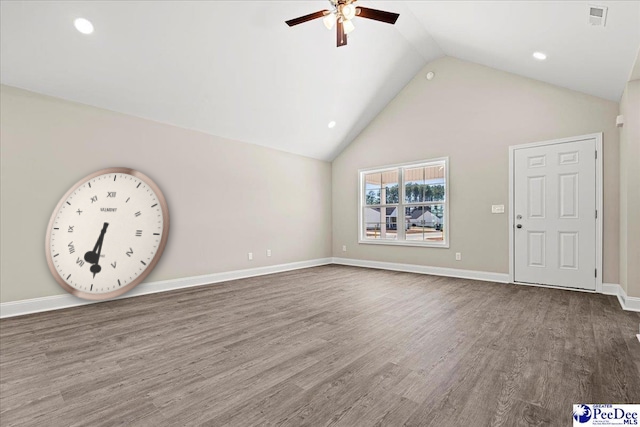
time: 6:30
